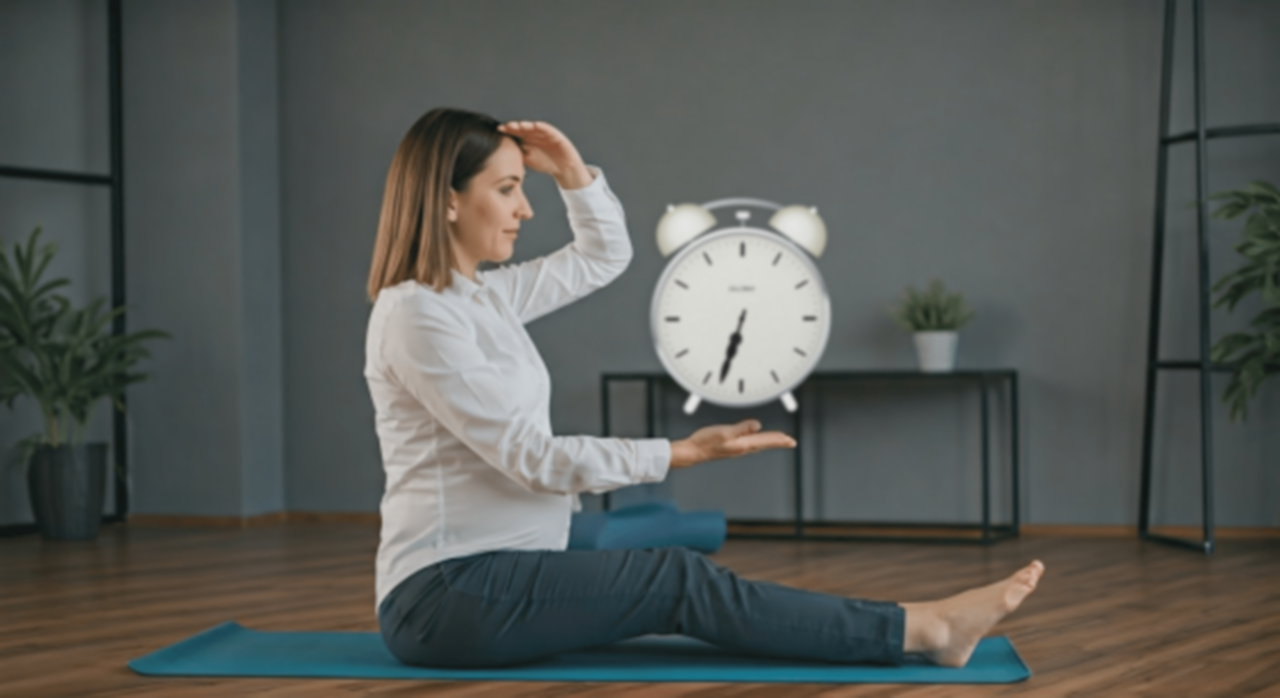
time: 6:33
